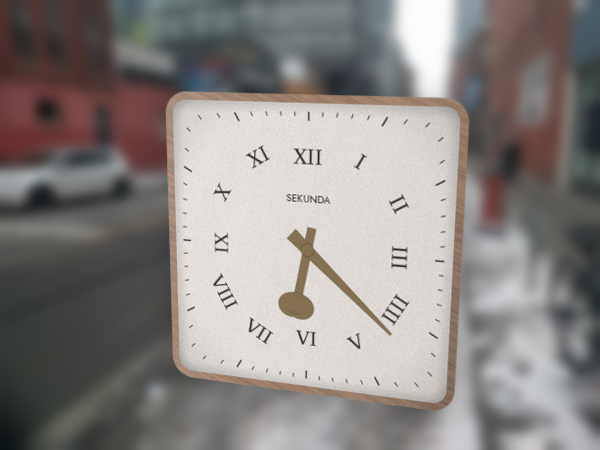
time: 6:22
